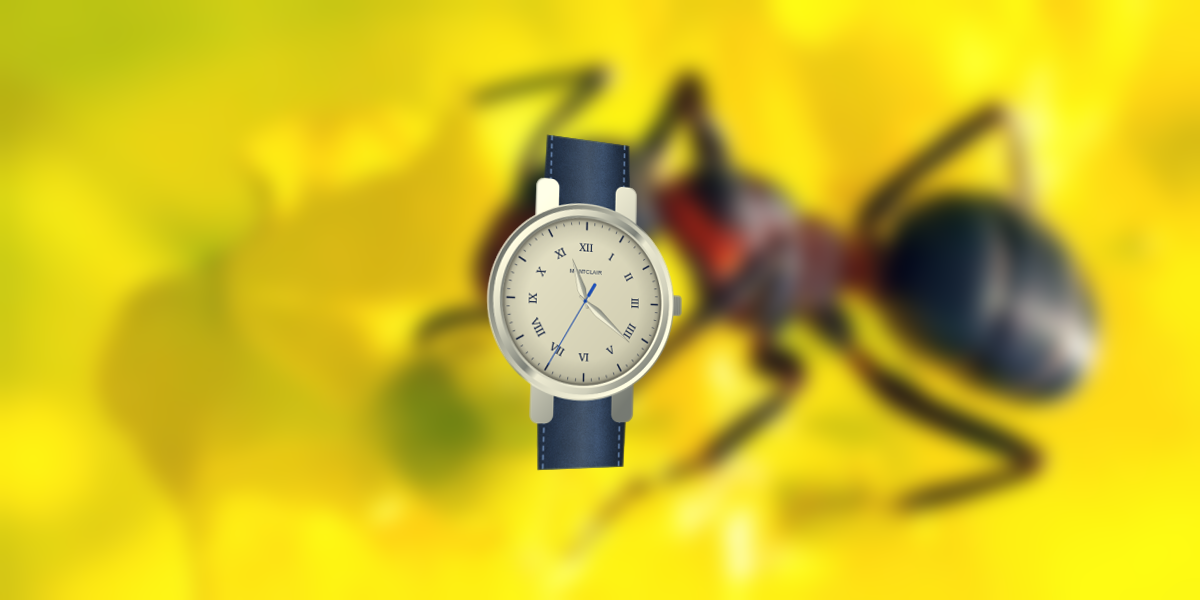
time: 11:21:35
